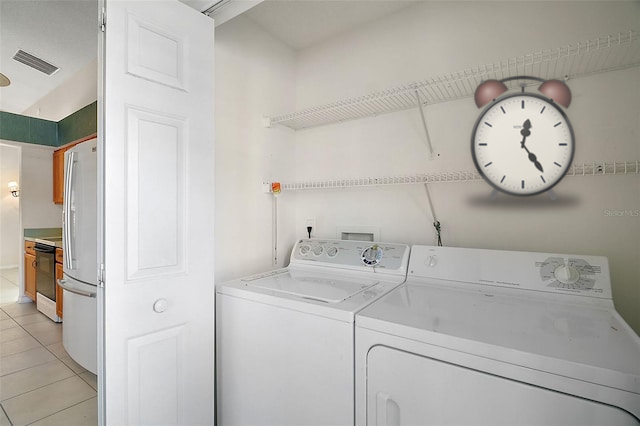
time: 12:24
